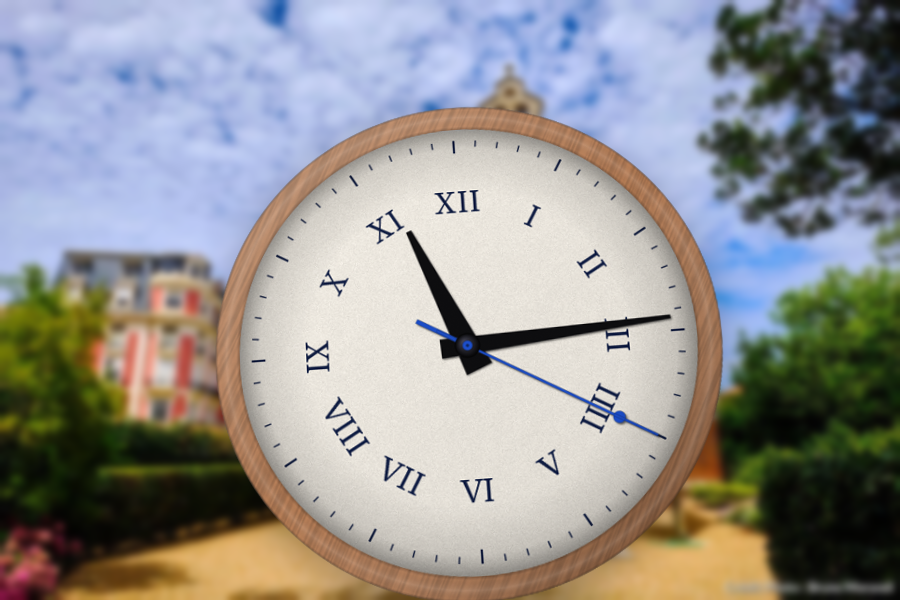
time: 11:14:20
